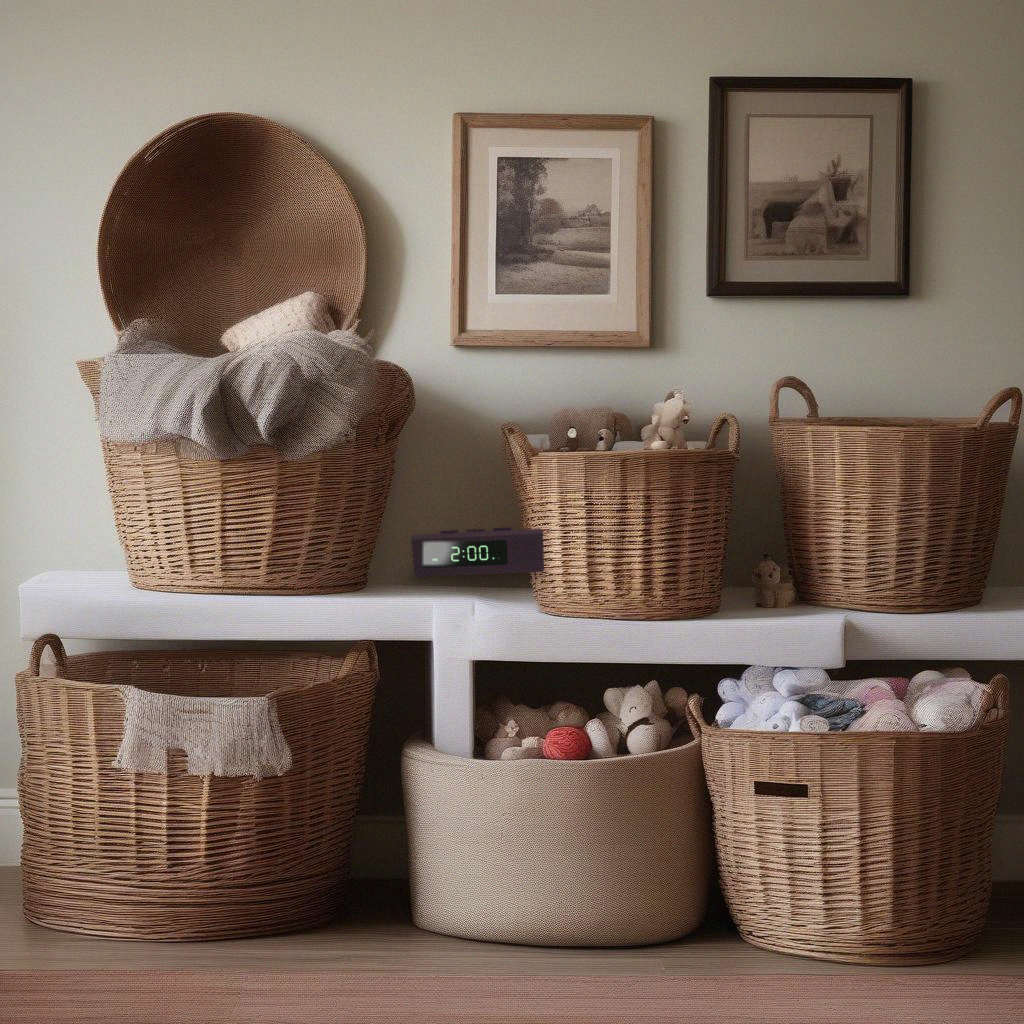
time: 2:00
